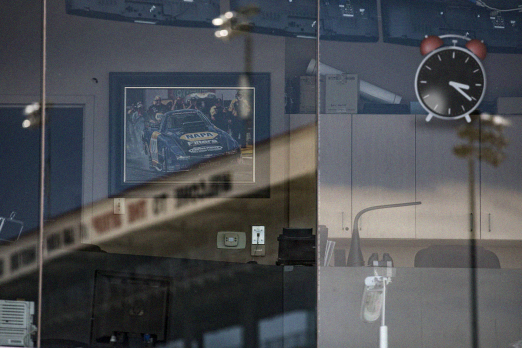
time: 3:21
